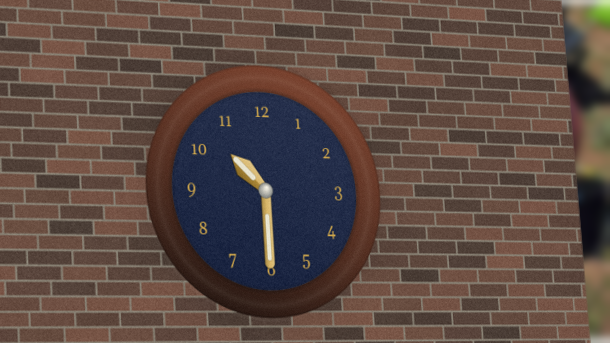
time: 10:30
